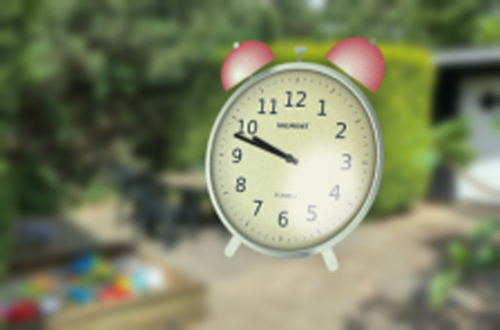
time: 9:48
